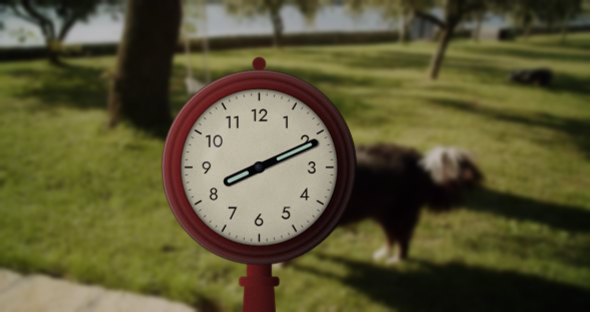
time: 8:11
